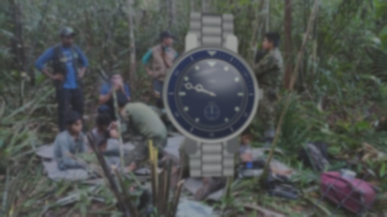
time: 9:48
